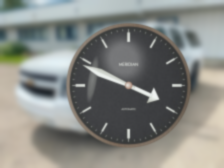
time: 3:49
